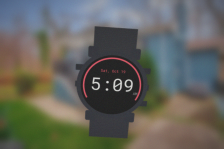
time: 5:09
